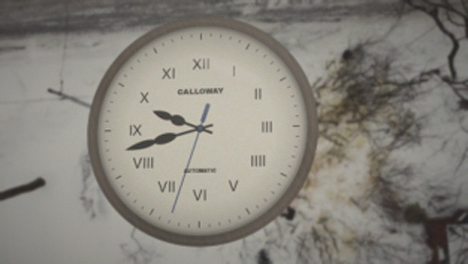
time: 9:42:33
